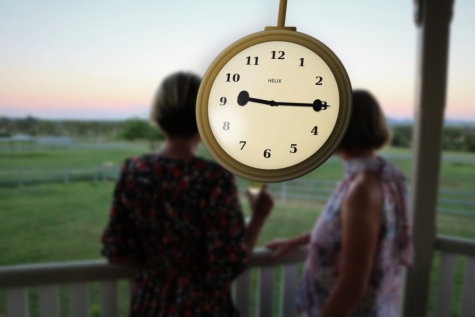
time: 9:15
